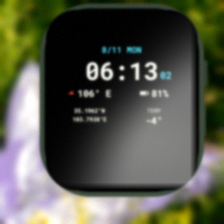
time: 6:13
